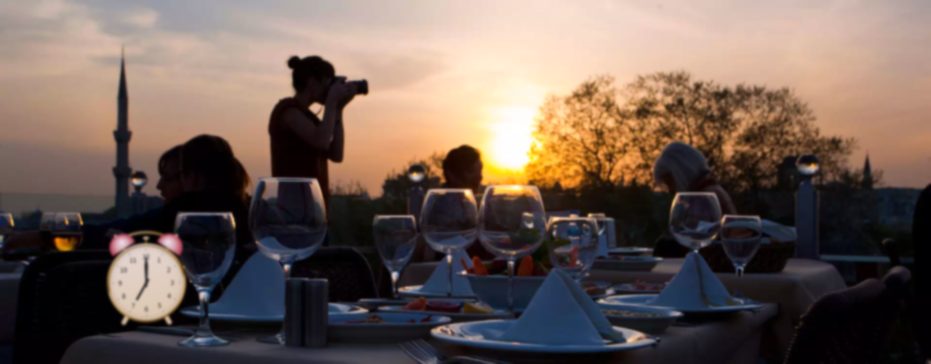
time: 7:00
